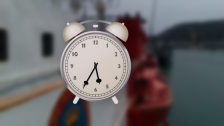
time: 5:35
